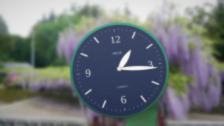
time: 1:16
